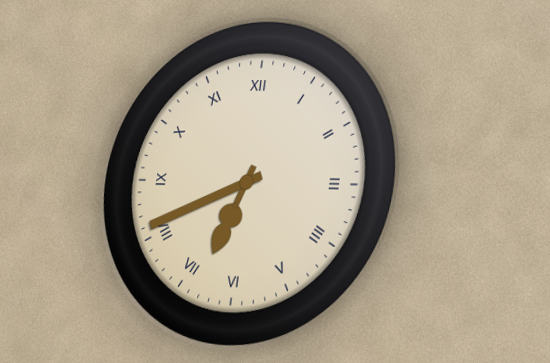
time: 6:41
